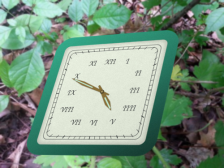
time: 4:49
